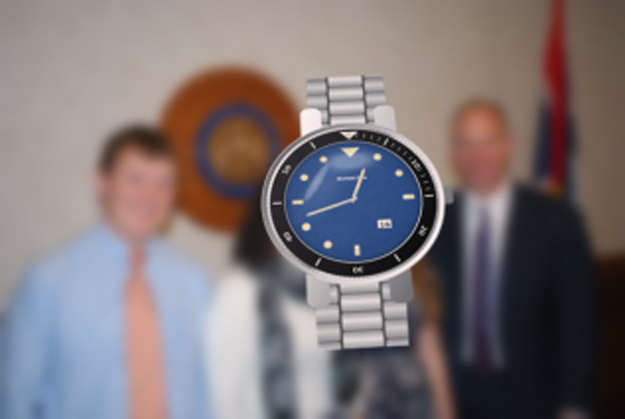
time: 12:42
